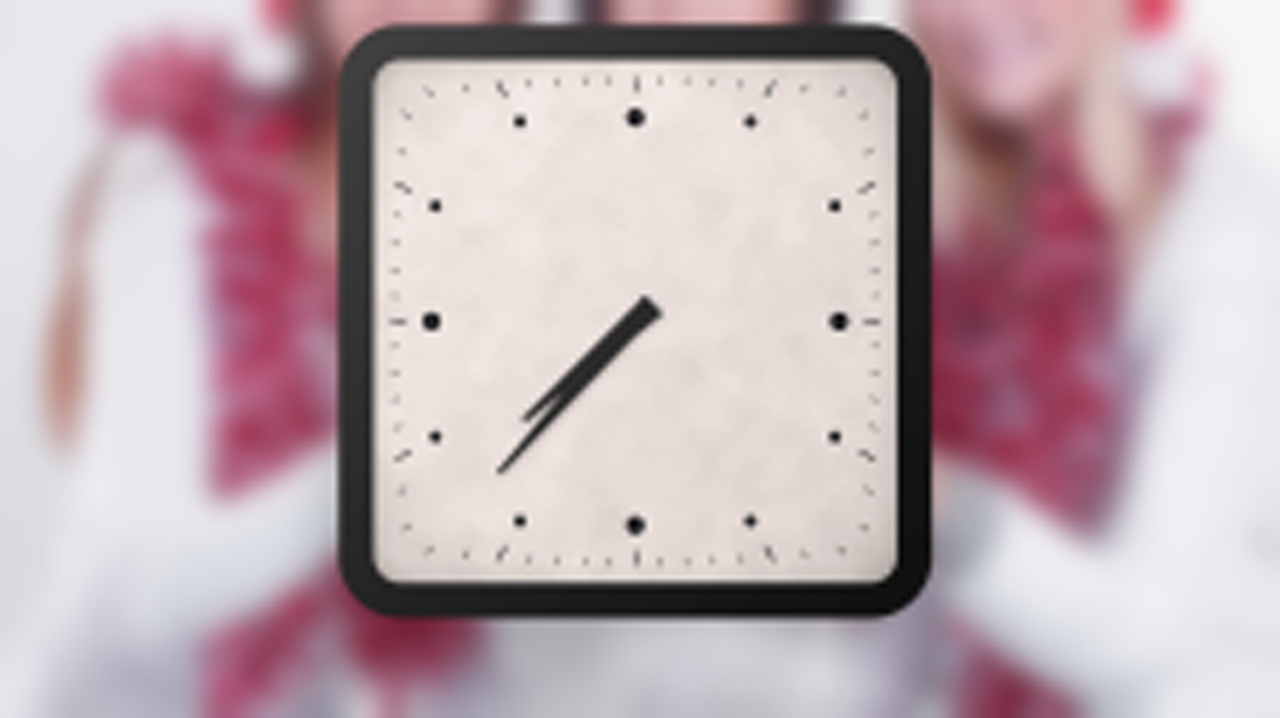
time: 7:37
